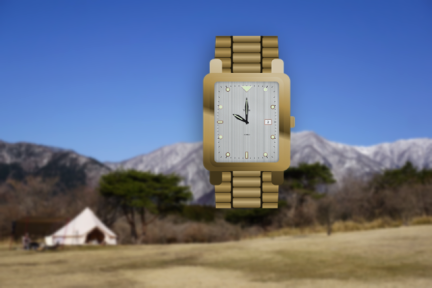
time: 10:00
